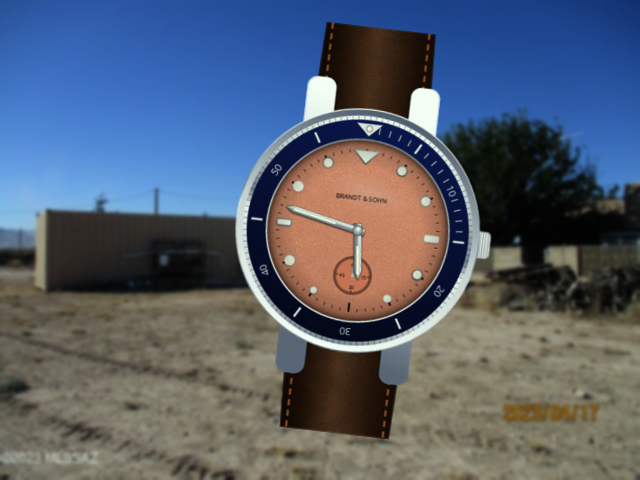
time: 5:47
